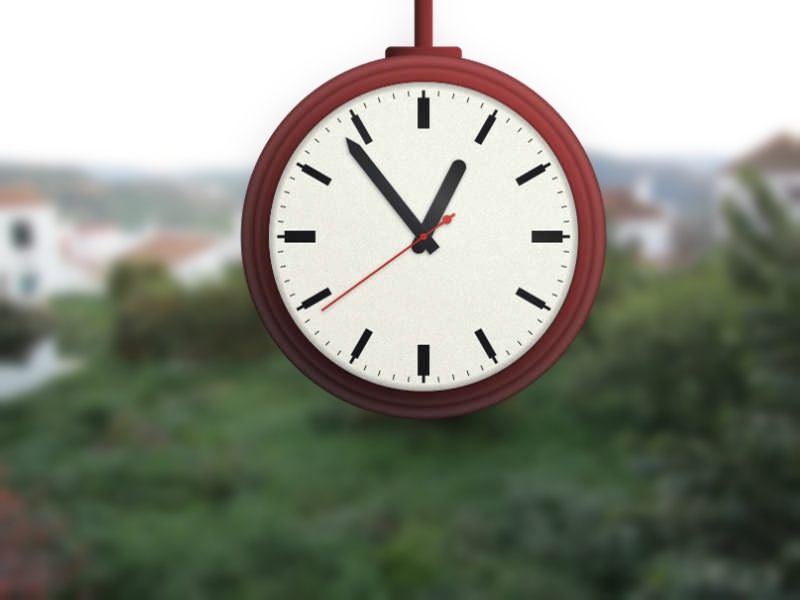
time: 12:53:39
